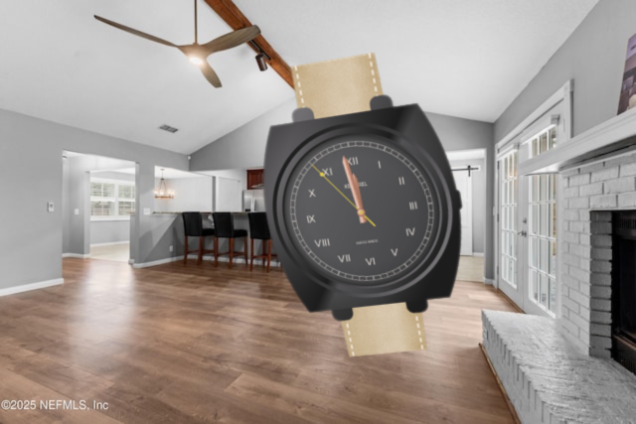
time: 11:58:54
